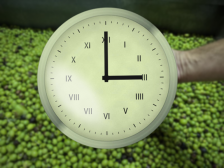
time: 3:00
